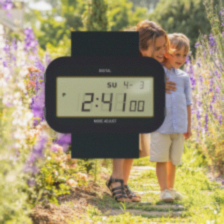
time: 2:41:00
